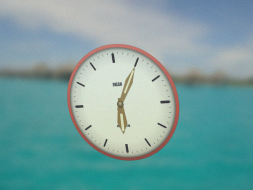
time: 6:05
